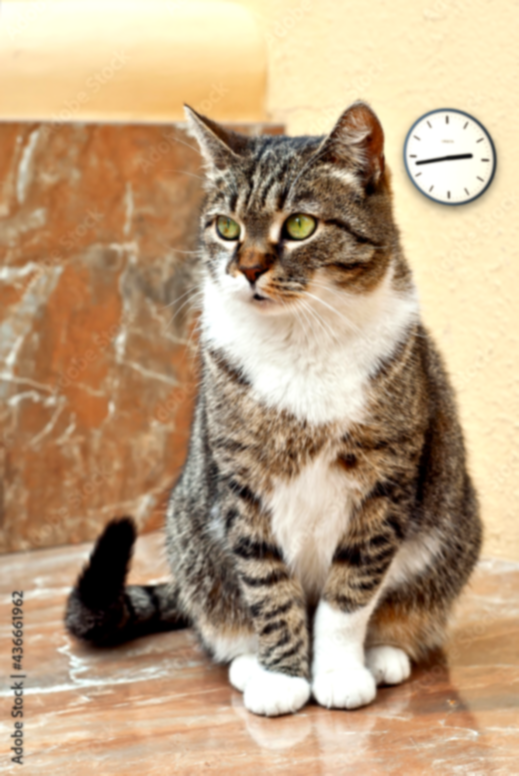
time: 2:43
